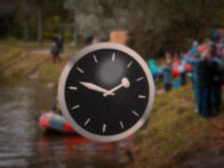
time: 1:47
